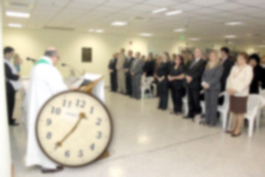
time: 12:35
